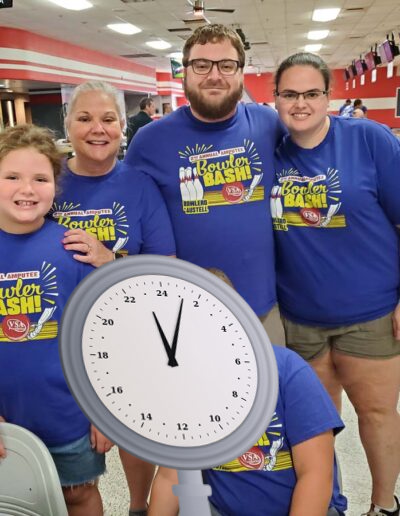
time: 23:03
